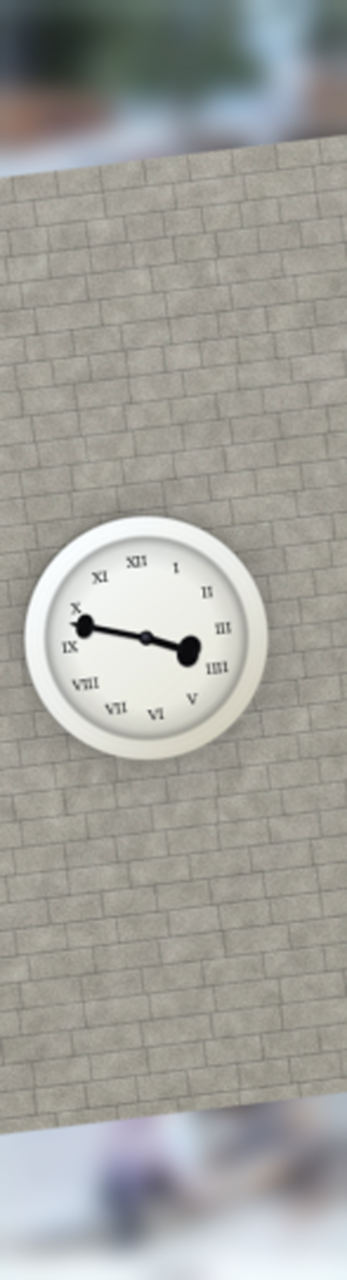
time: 3:48
